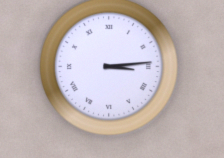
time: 3:14
